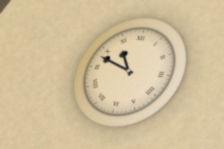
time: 10:48
